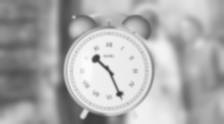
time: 10:26
